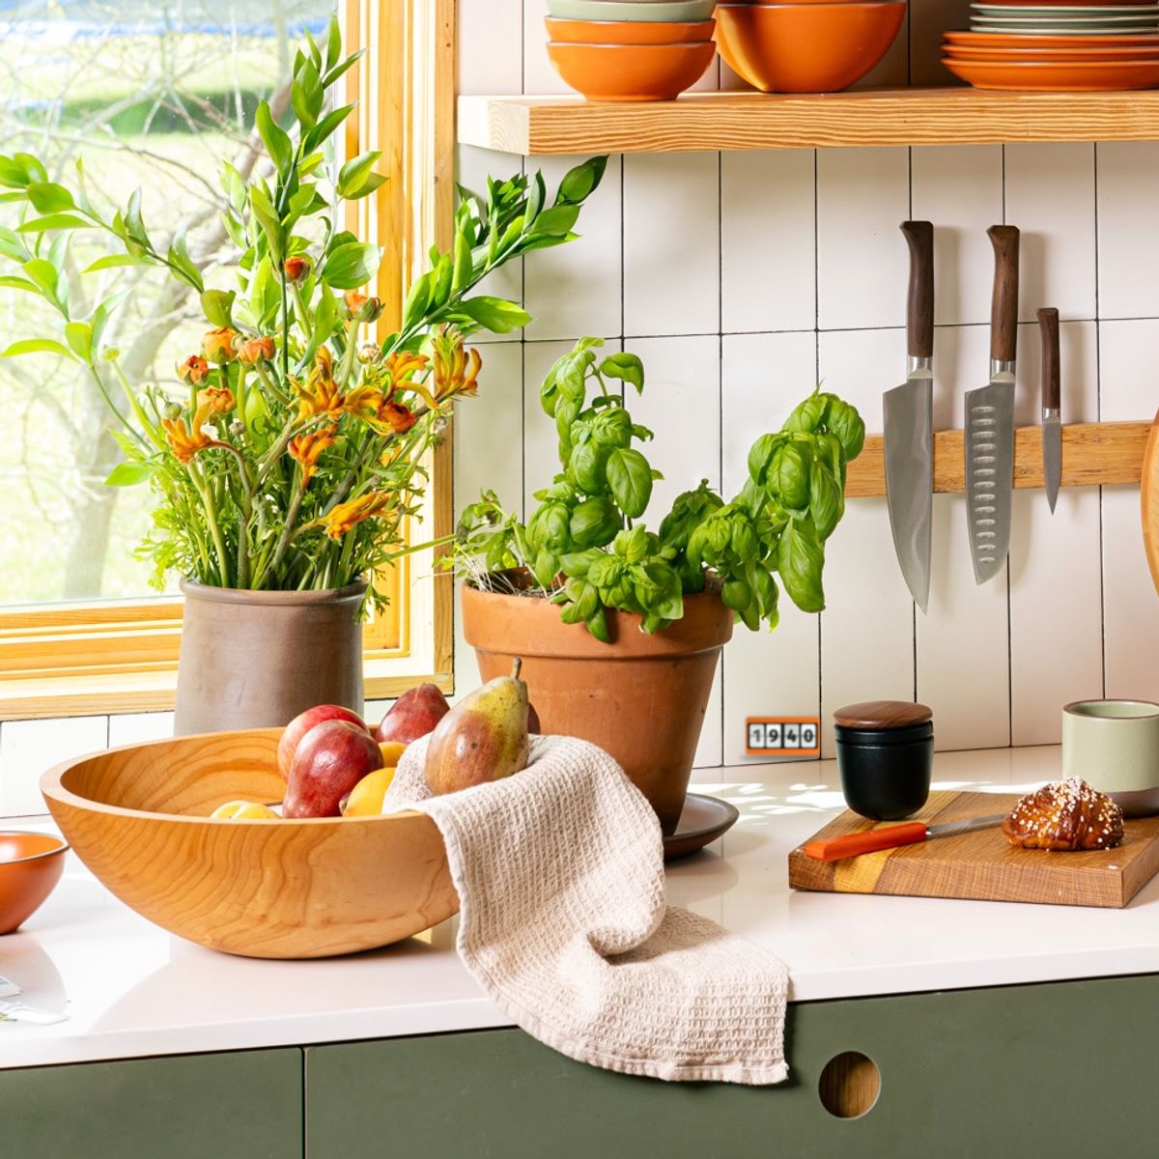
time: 19:40
